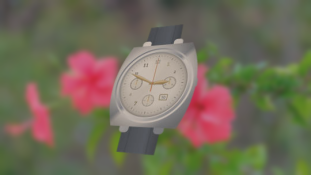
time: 2:49
